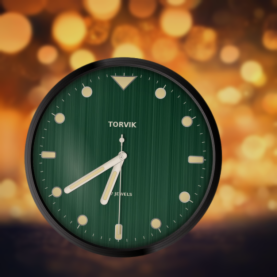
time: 6:39:30
